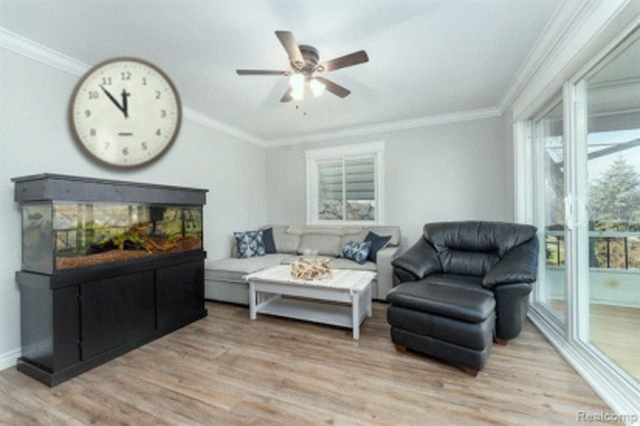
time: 11:53
